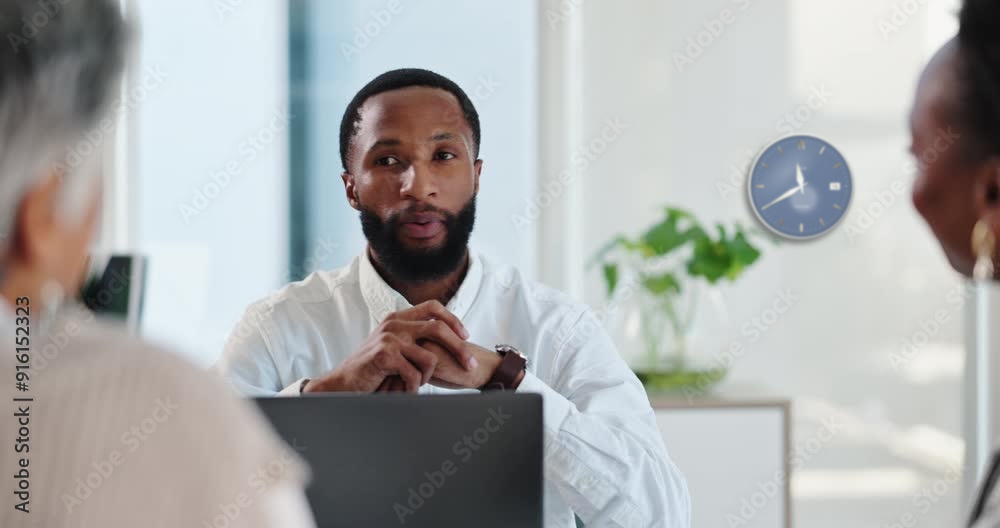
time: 11:40
